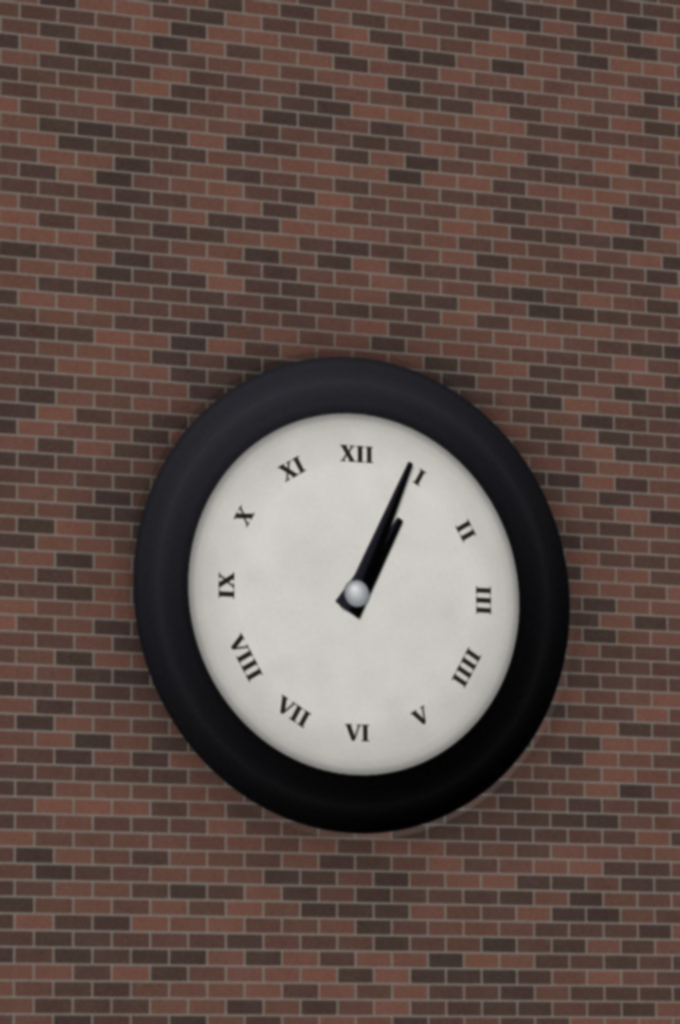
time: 1:04
